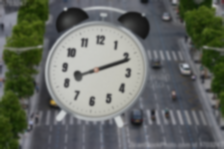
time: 8:11
